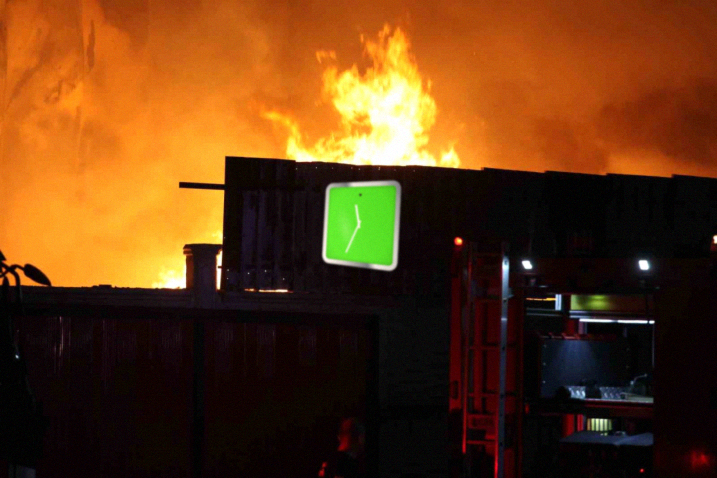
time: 11:34
